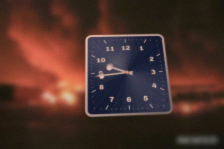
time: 9:44
